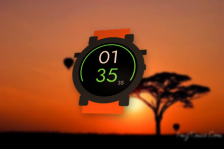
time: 1:35
